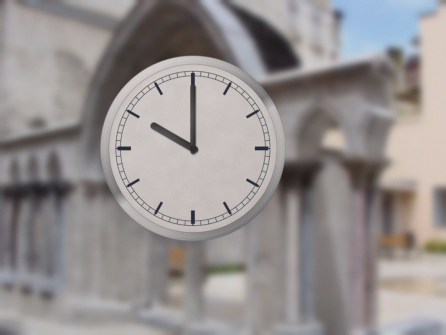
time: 10:00
